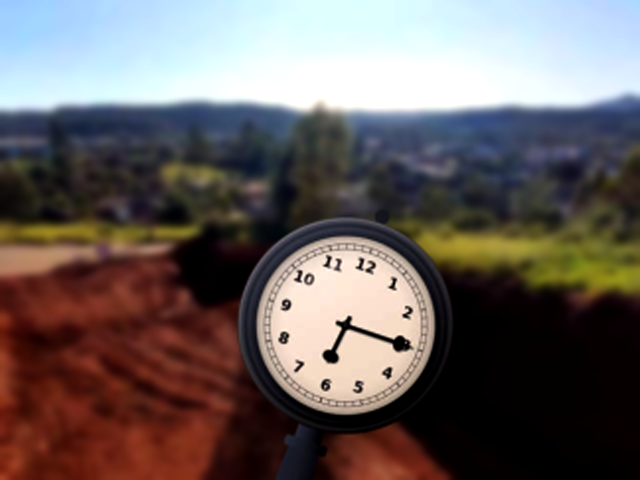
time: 6:15
